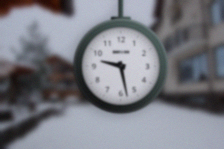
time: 9:28
